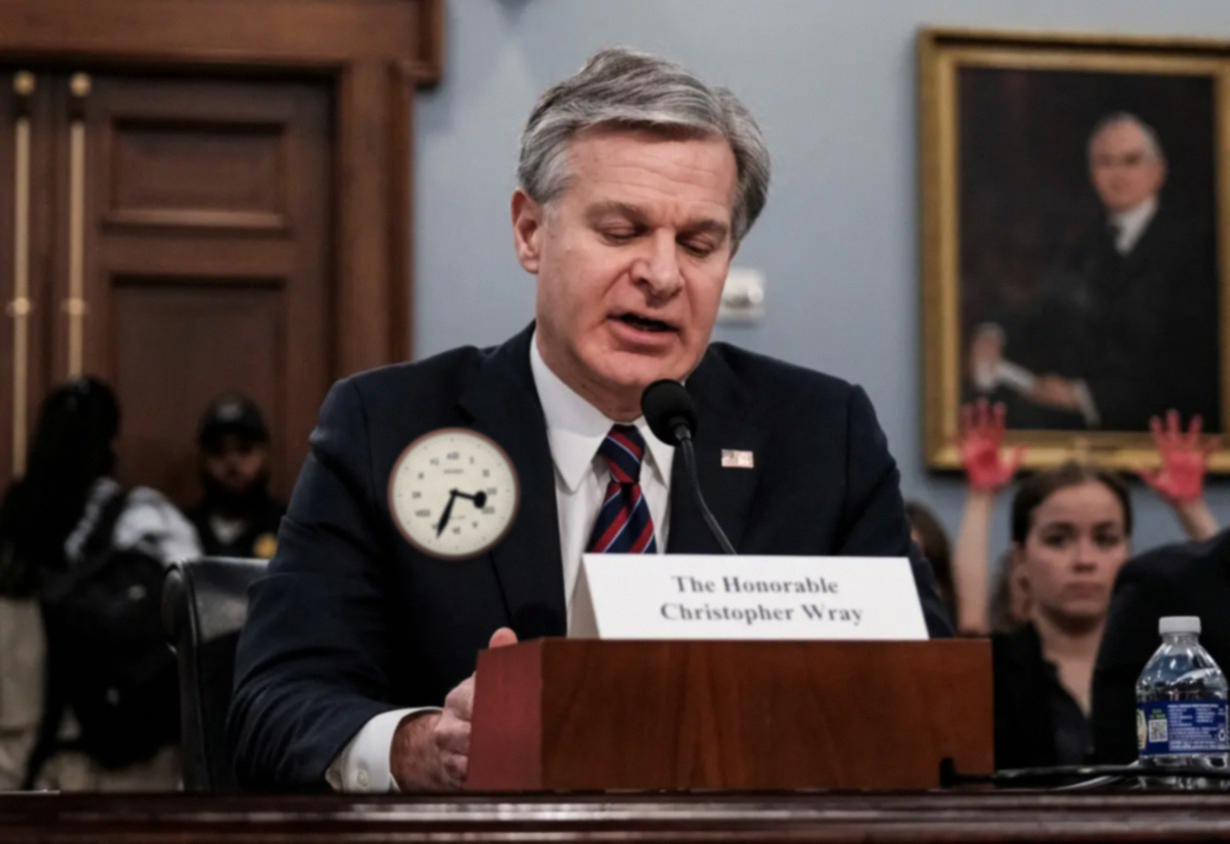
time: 3:34
